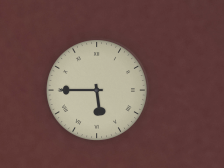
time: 5:45
